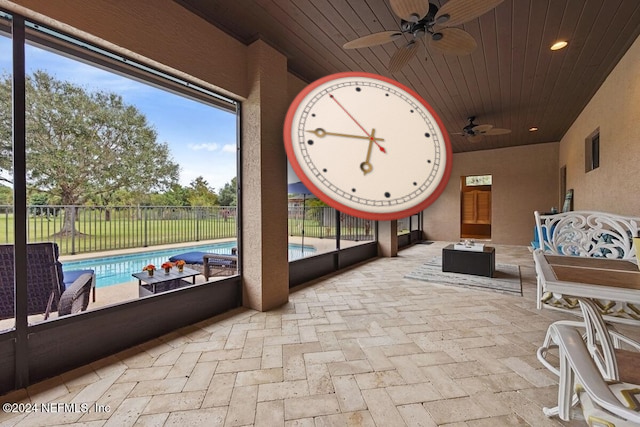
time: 6:46:55
